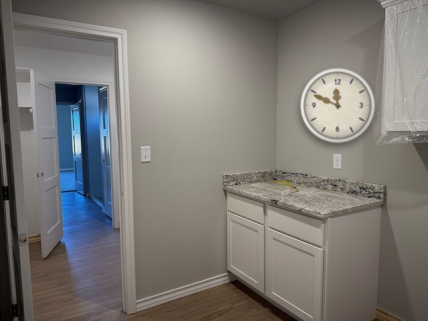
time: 11:49
